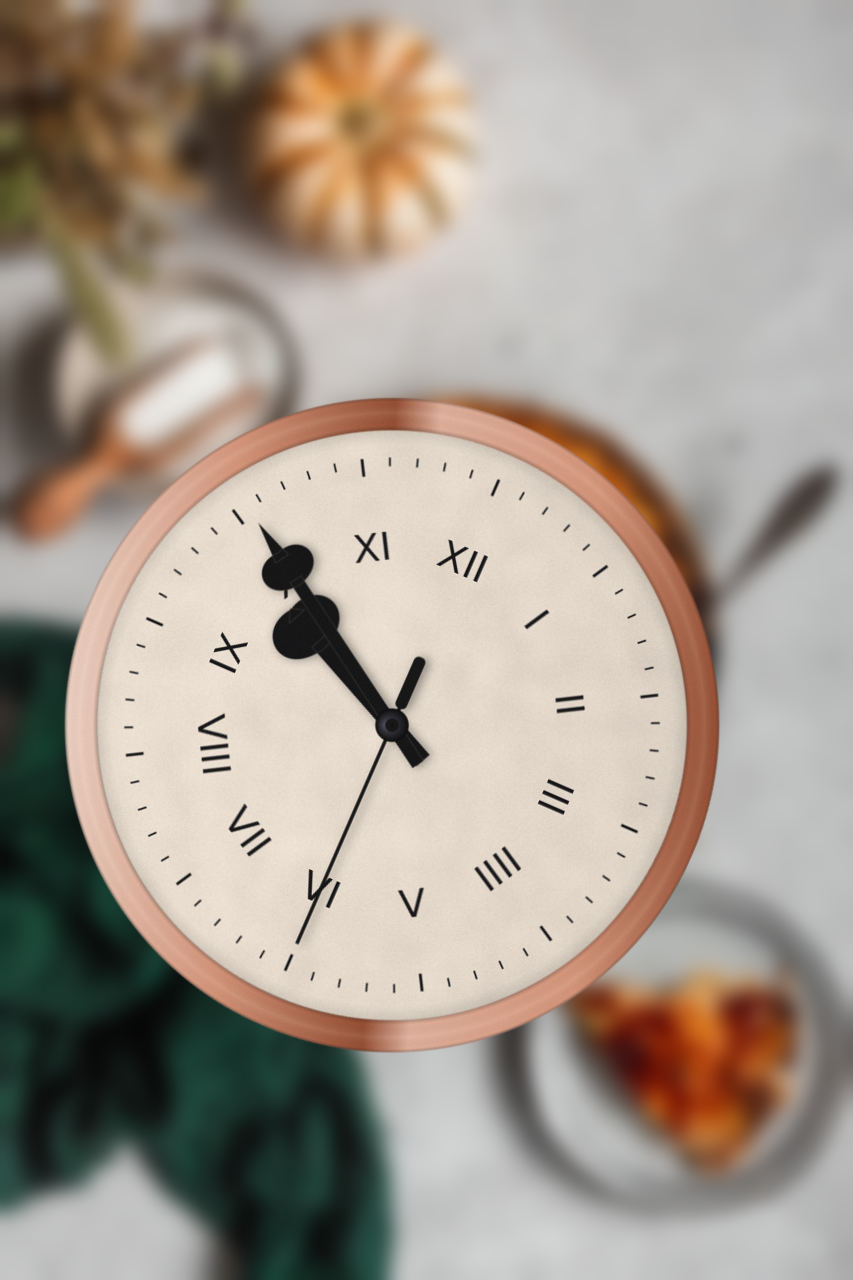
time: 9:50:30
